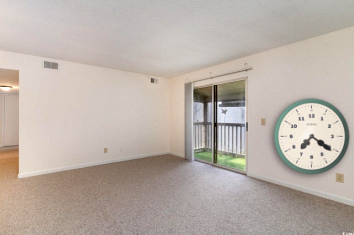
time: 7:21
